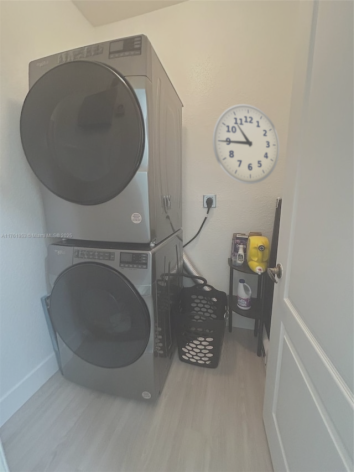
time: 10:45
